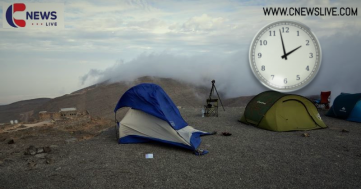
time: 1:58
